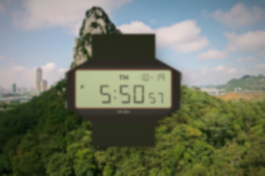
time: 5:50
